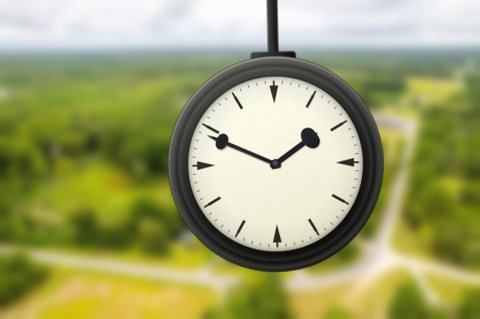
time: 1:49
